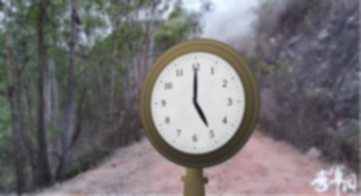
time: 5:00
